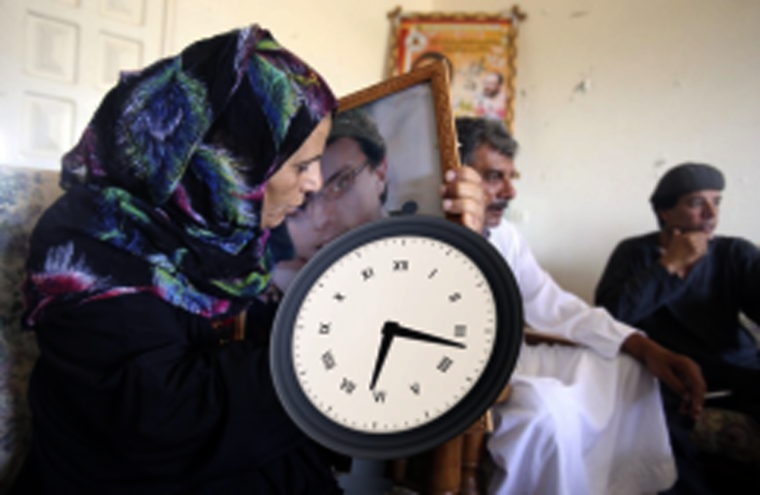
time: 6:17
